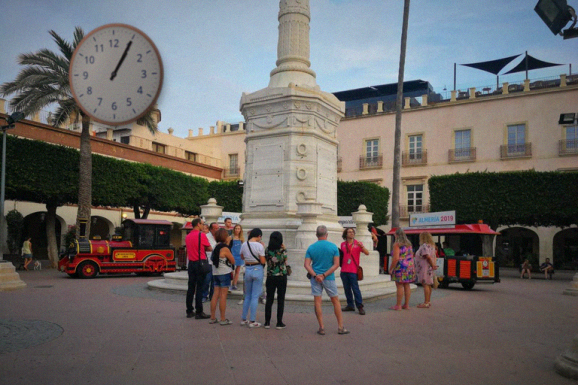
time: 1:05
